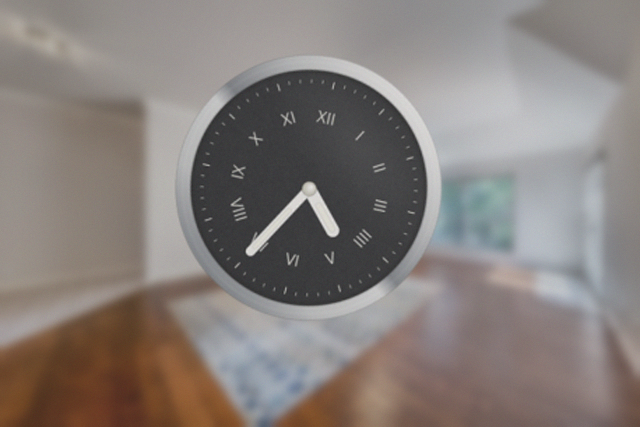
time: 4:35
